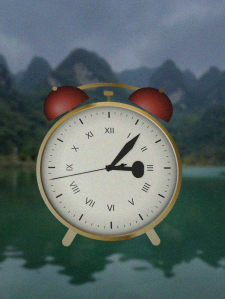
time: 3:06:43
